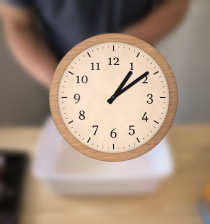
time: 1:09
